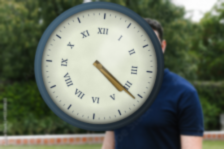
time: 4:21
